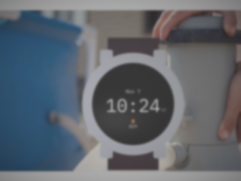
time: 10:24
